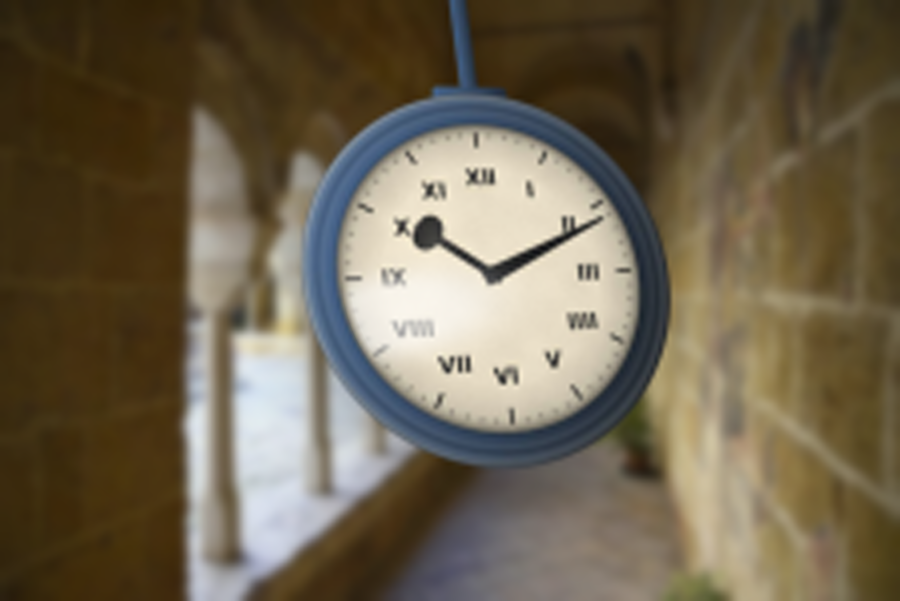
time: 10:11
